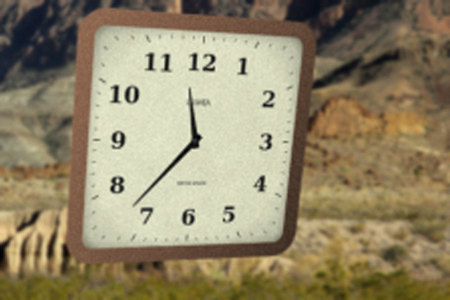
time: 11:37
